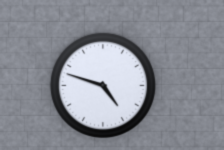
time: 4:48
